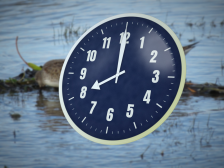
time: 8:00
